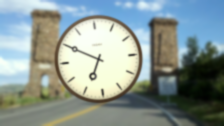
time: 6:50
